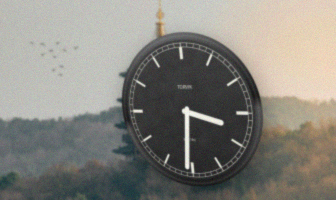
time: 3:31
